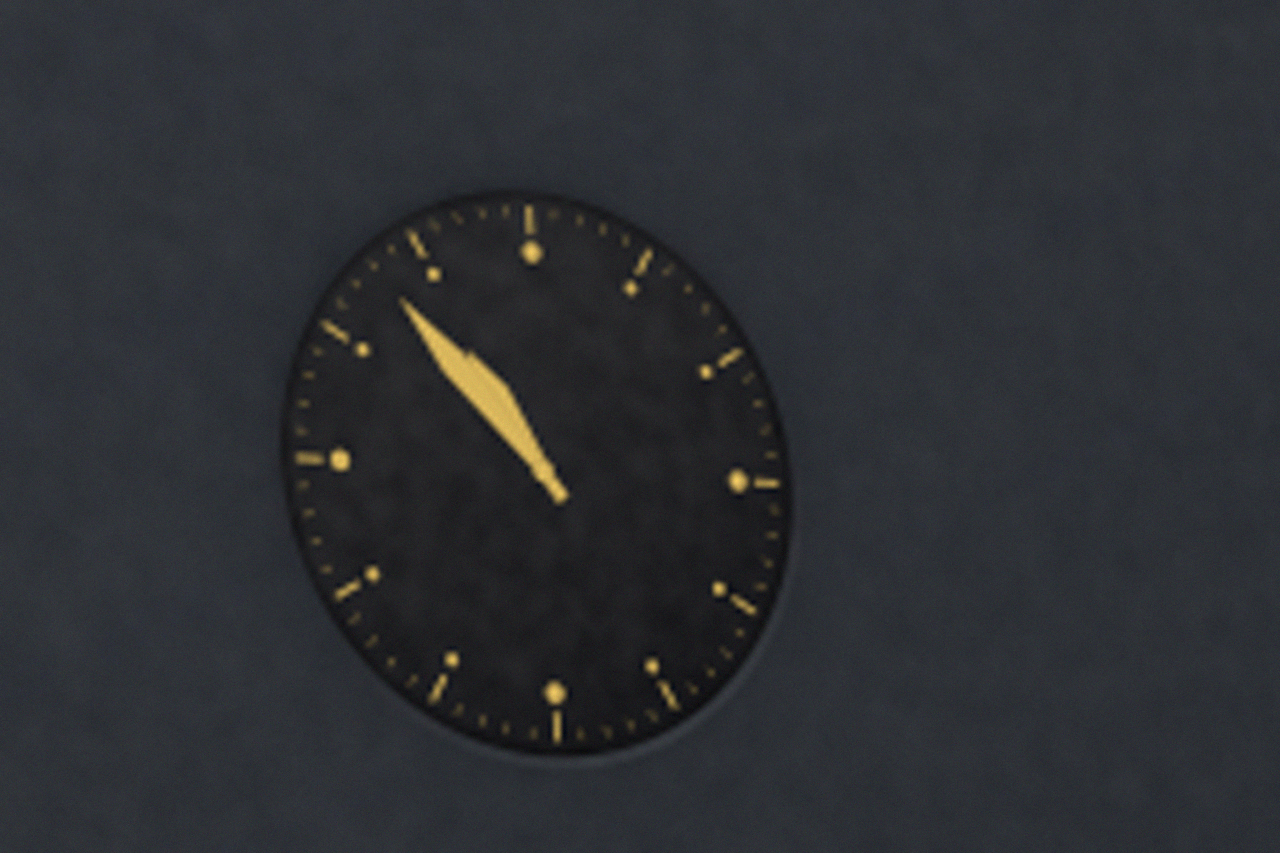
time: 10:53
